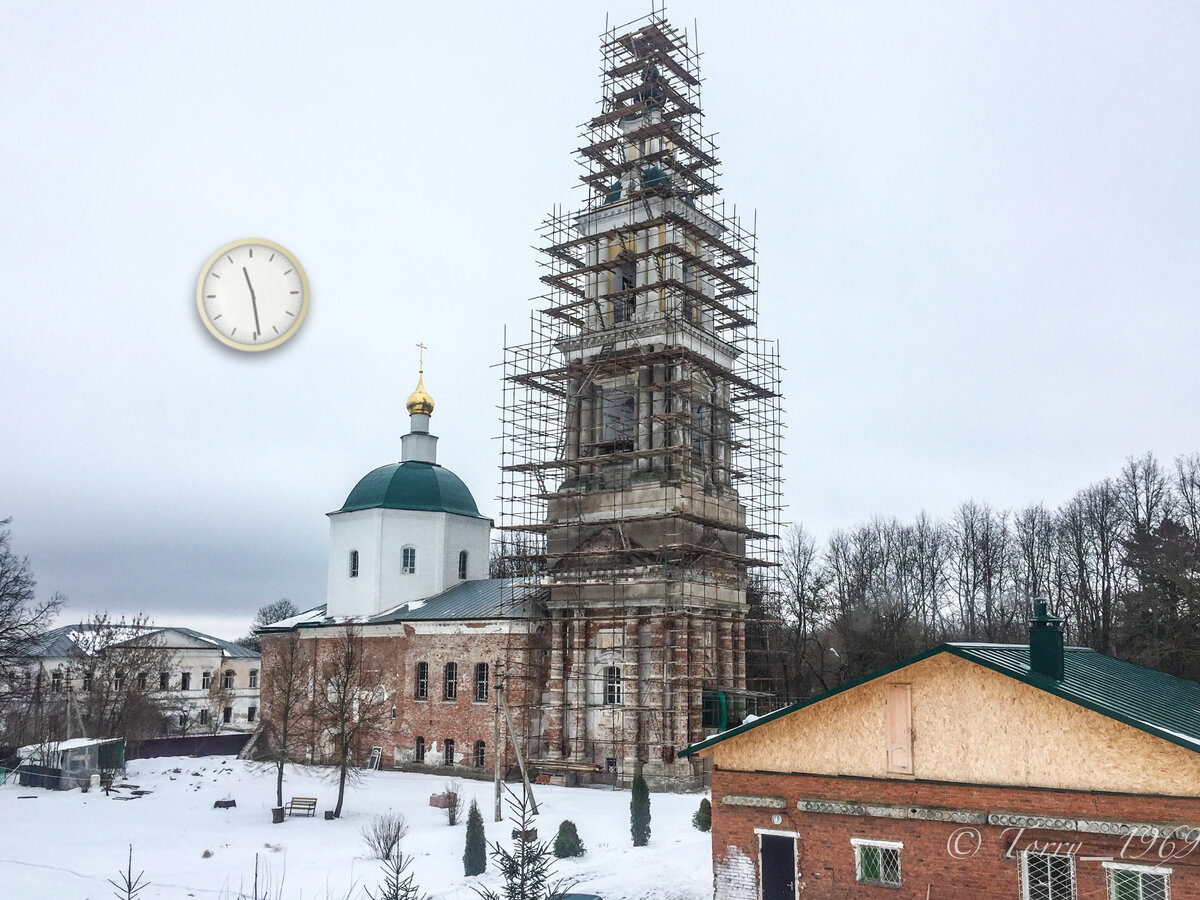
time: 11:29
